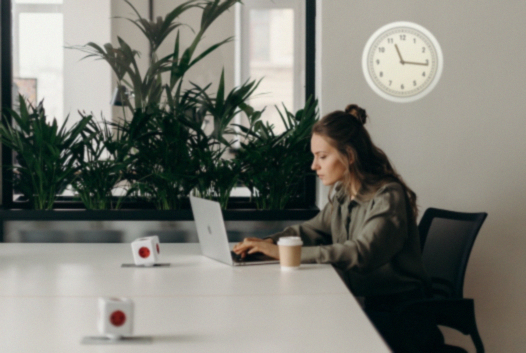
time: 11:16
